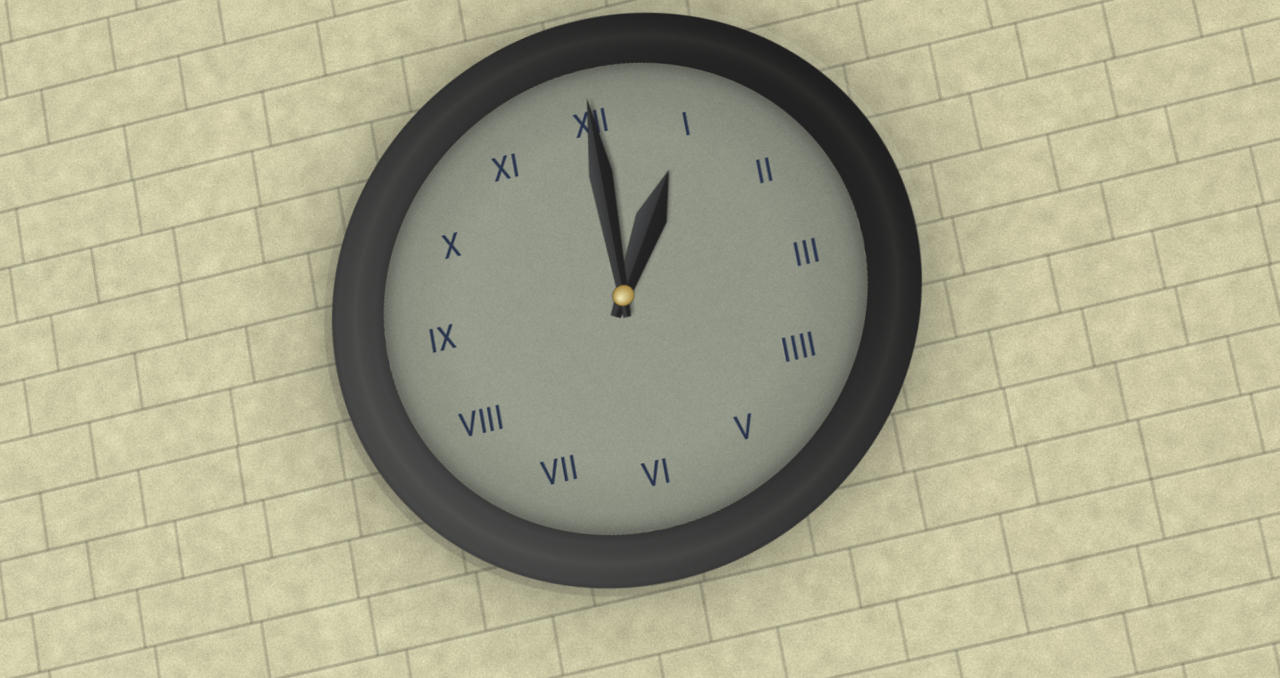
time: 1:00
